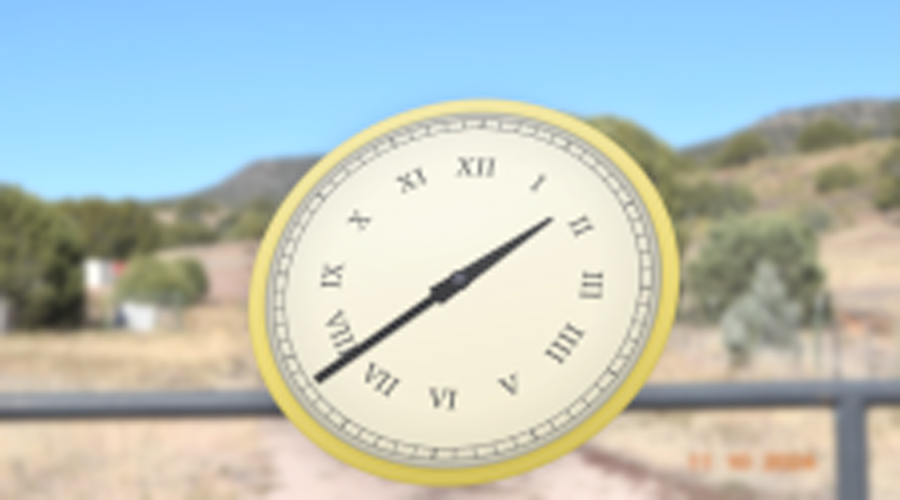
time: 1:38
